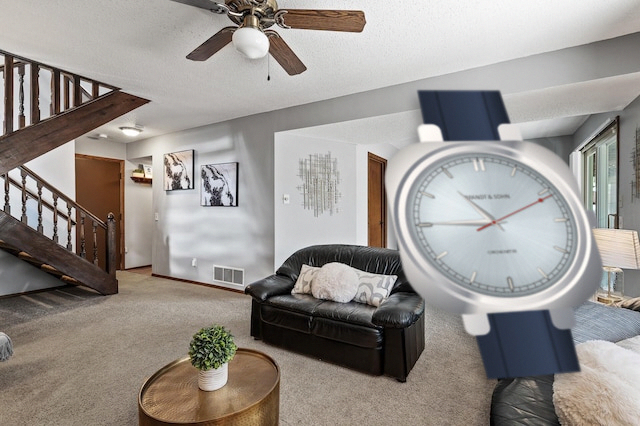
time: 10:45:11
